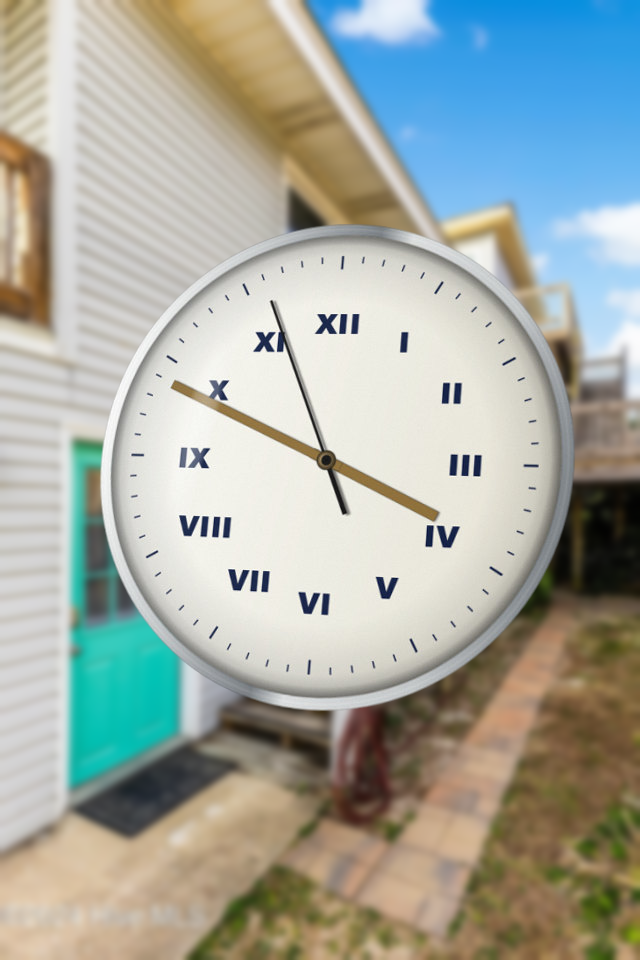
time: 3:48:56
